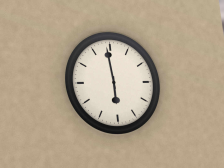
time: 5:59
